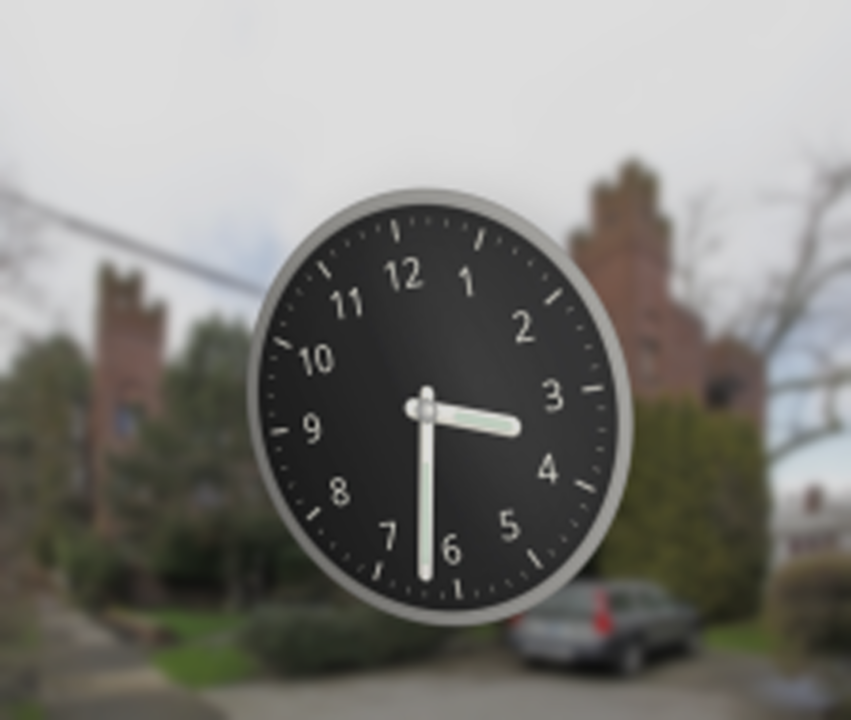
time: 3:32
